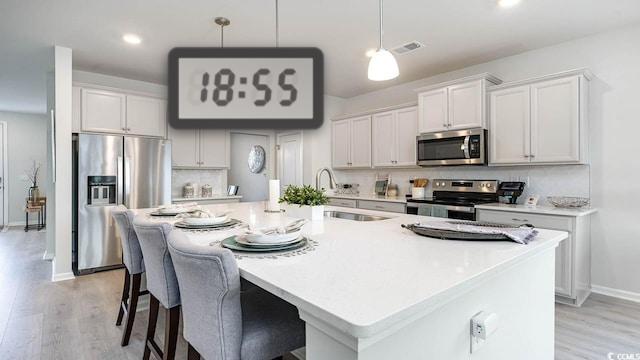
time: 18:55
